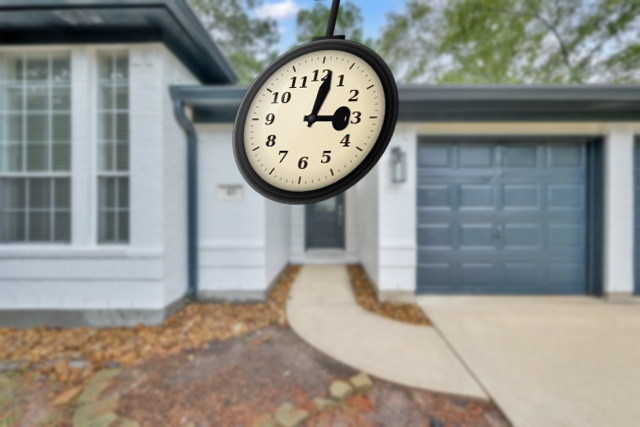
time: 3:02
